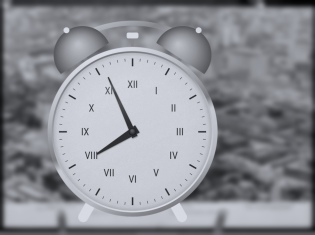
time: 7:56
